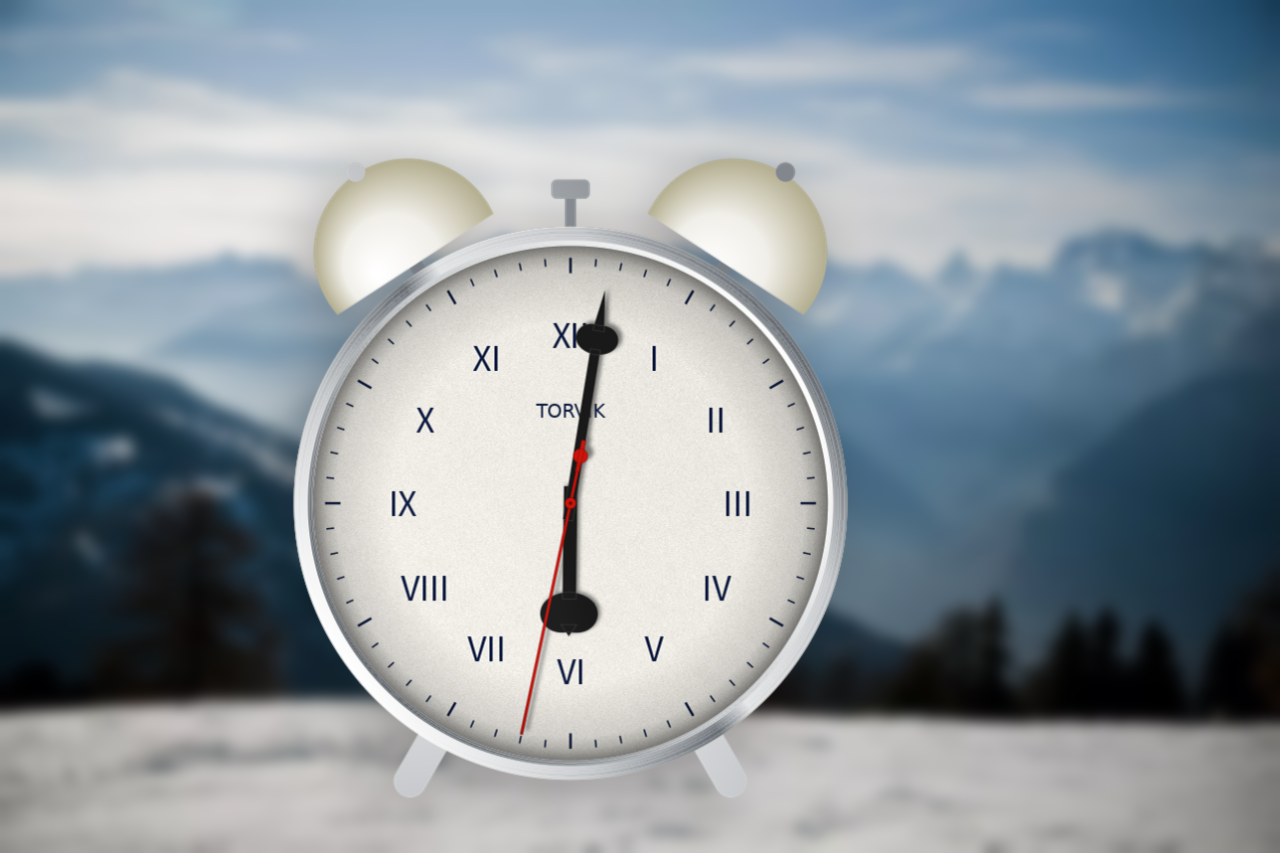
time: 6:01:32
